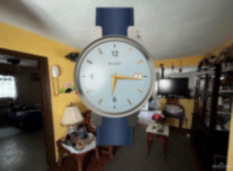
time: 6:16
